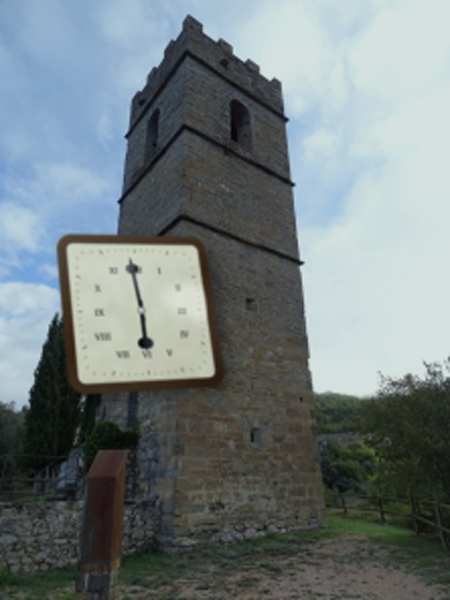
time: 5:59
